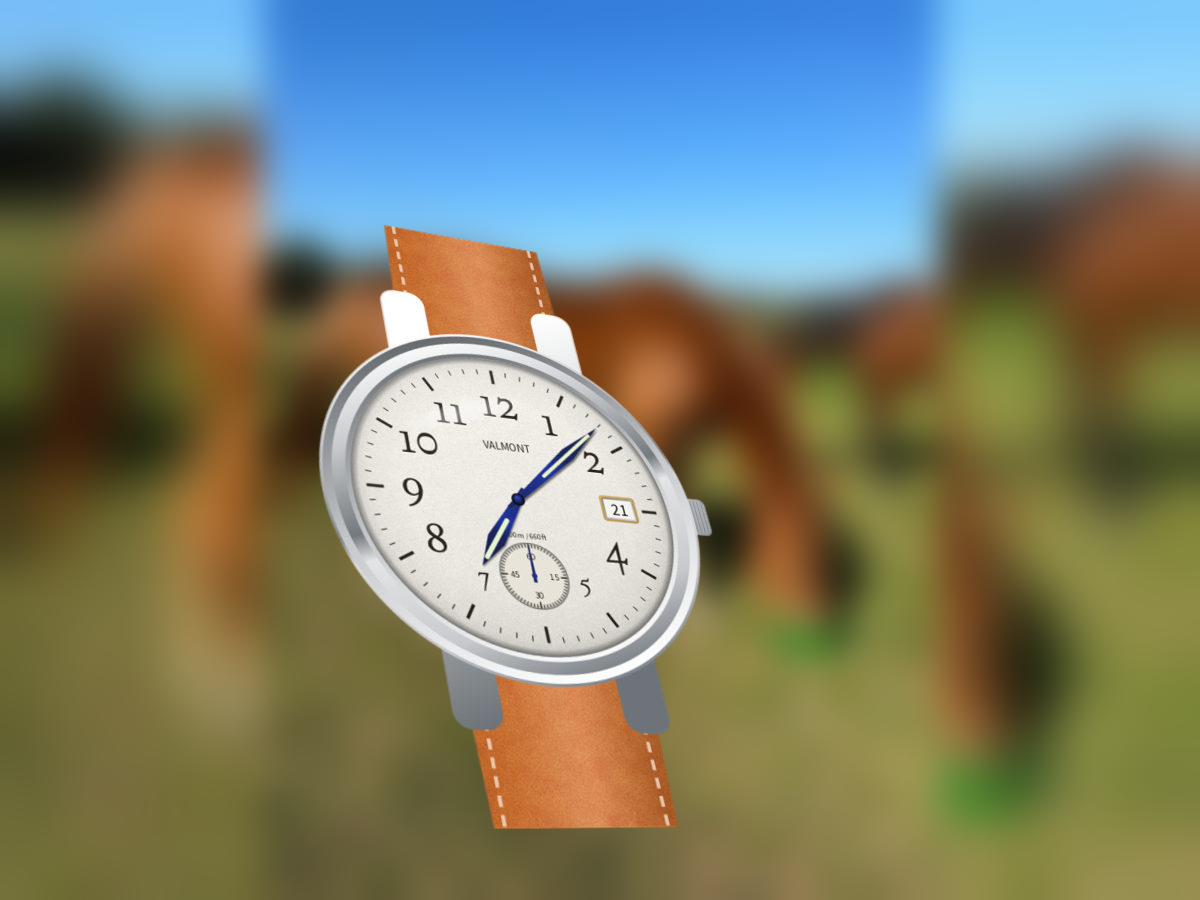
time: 7:08
